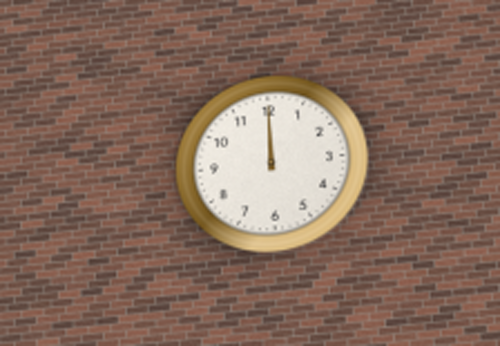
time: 12:00
